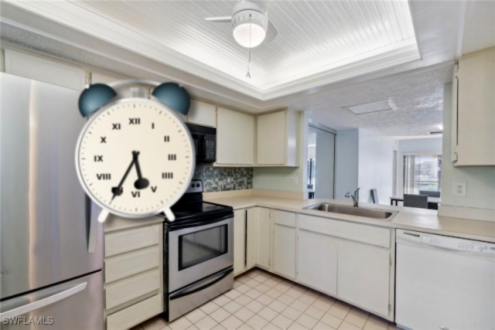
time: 5:35
